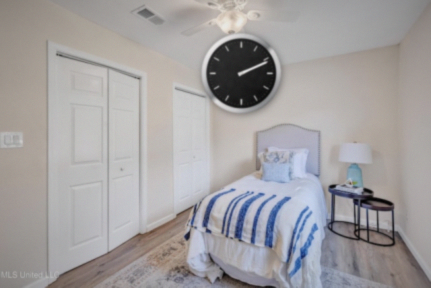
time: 2:11
